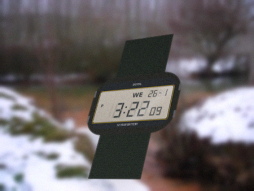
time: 3:22:09
